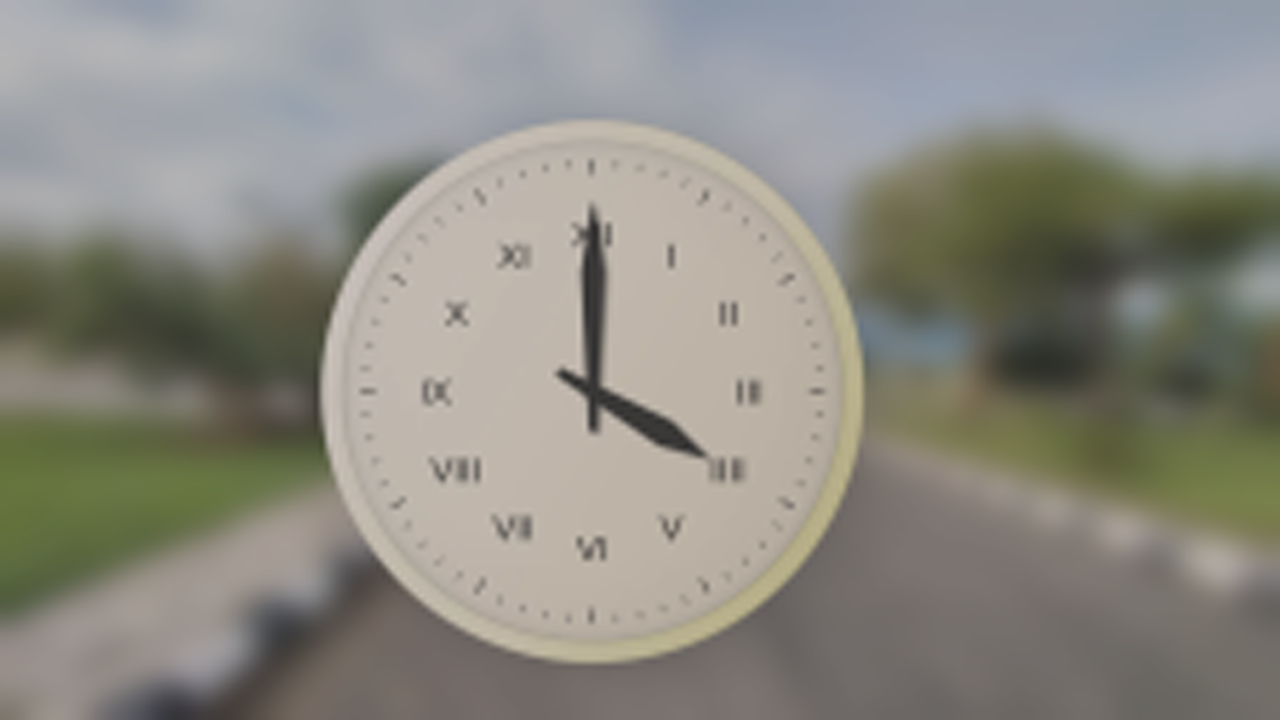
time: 4:00
